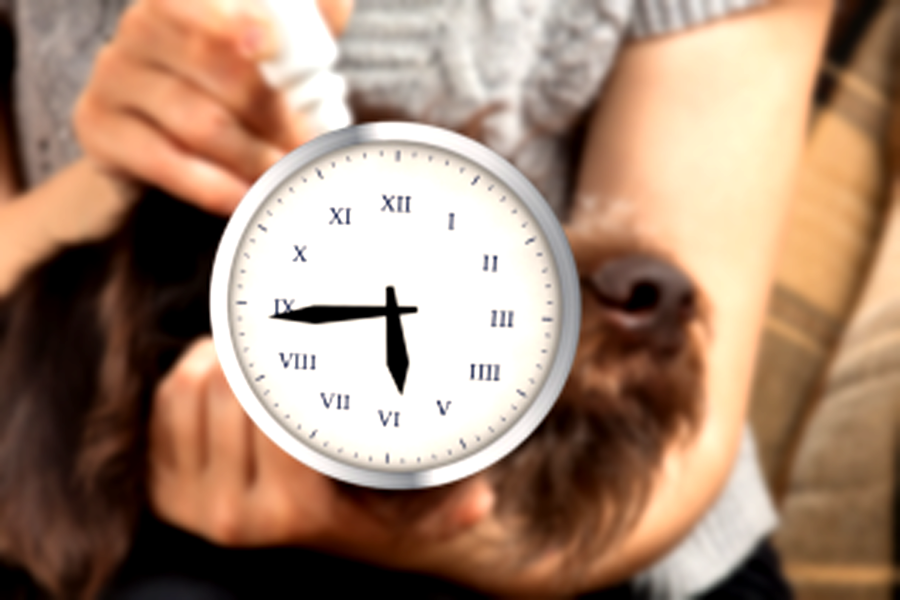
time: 5:44
